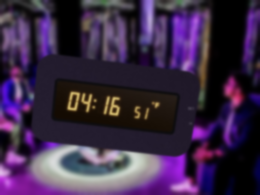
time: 4:16
